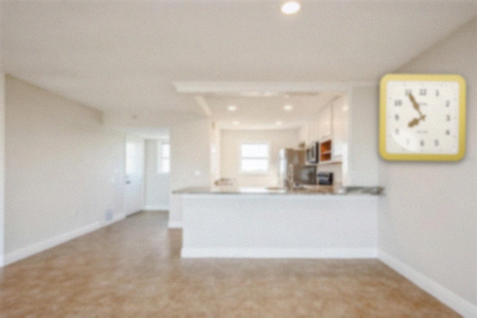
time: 7:55
